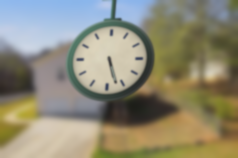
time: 5:27
